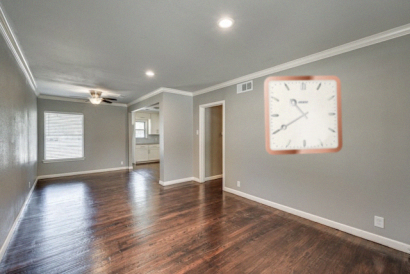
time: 10:40
